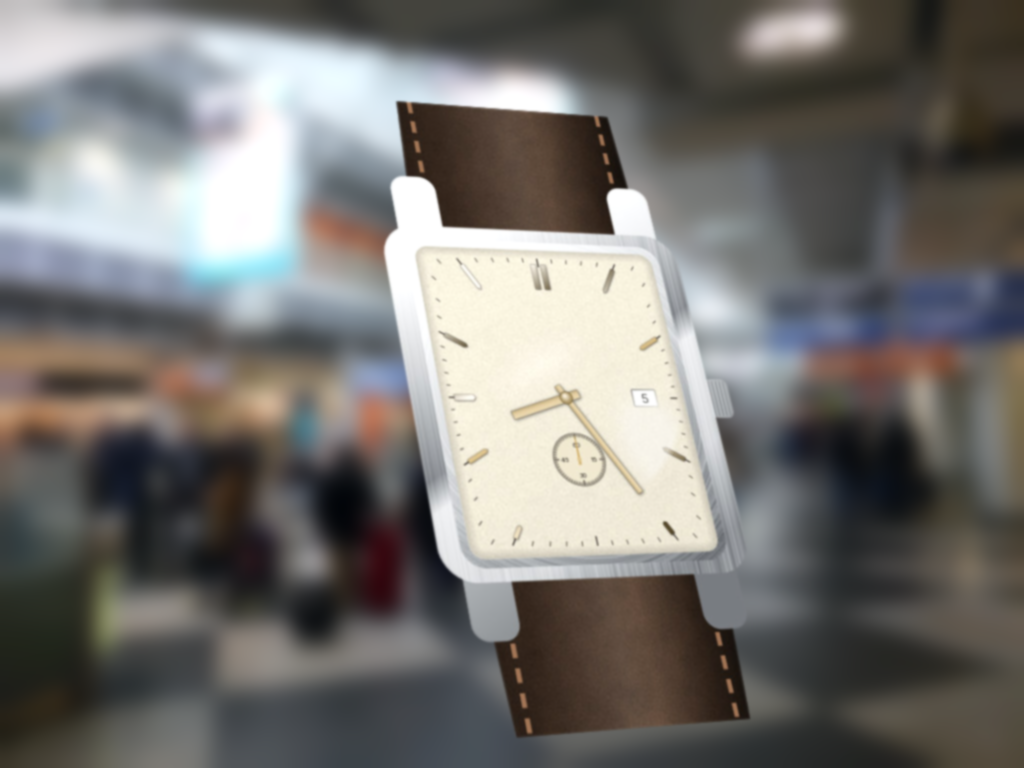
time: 8:25
